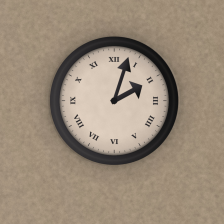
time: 2:03
